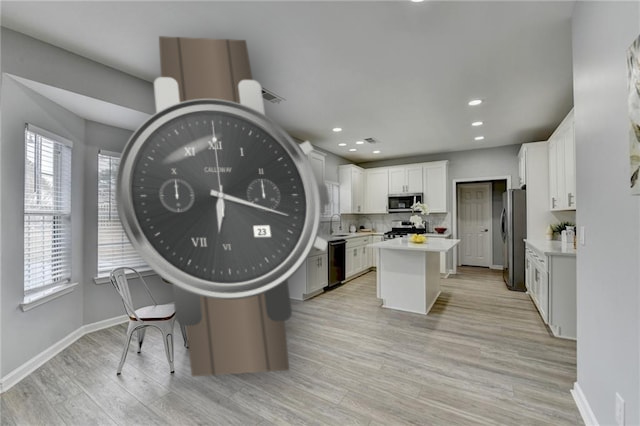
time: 6:18
